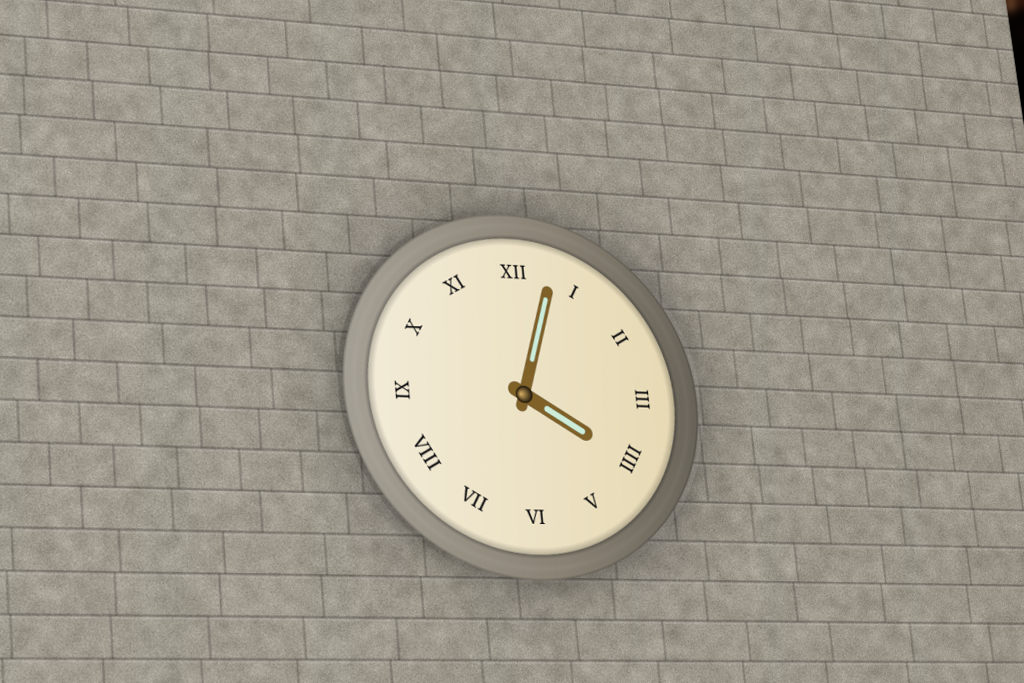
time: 4:03
